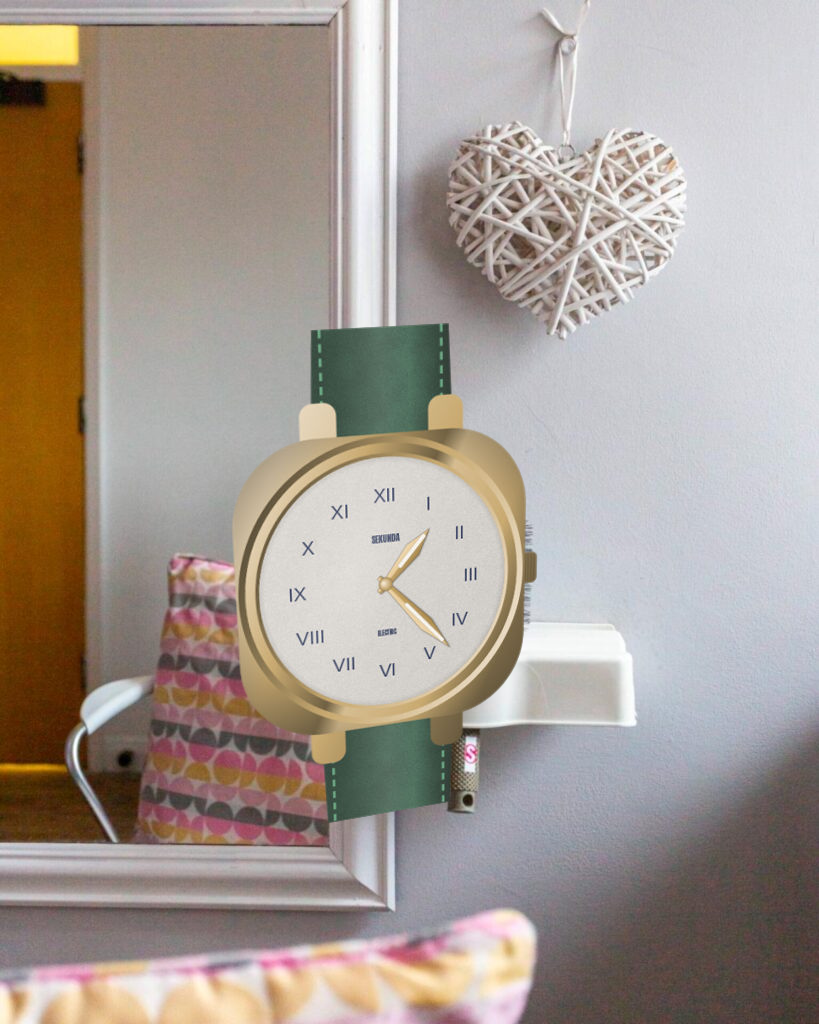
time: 1:23
